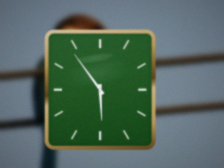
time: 5:54
